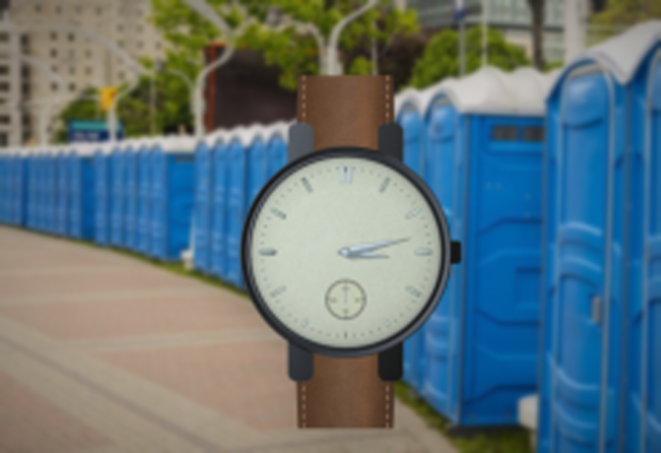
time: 3:13
